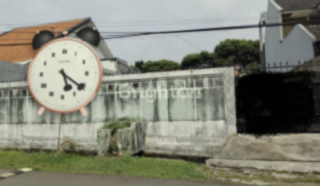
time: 5:21
